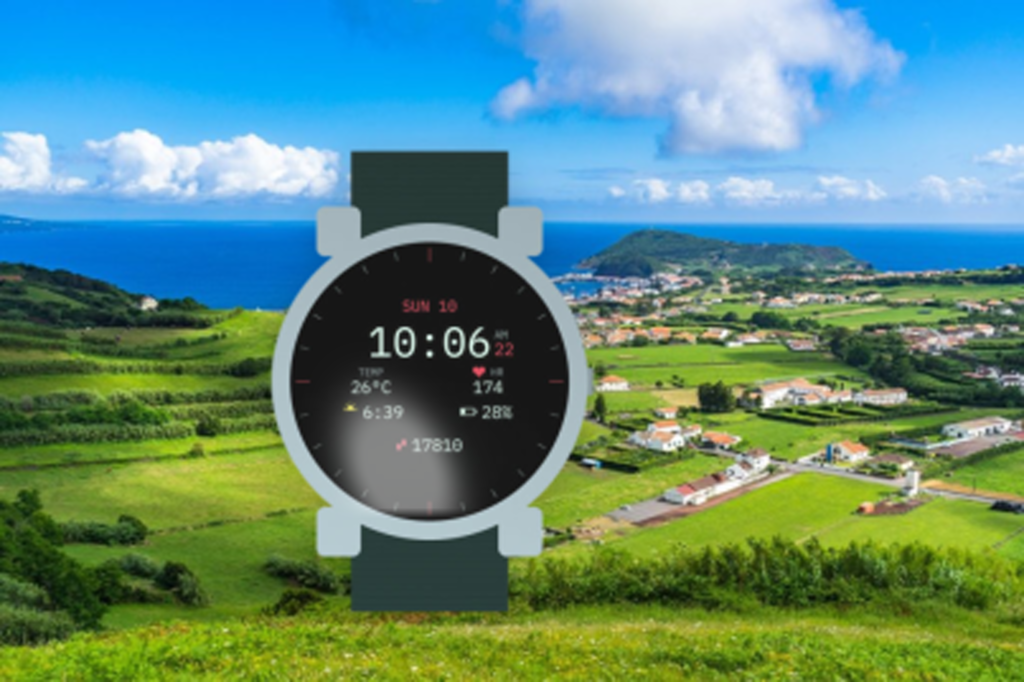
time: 10:06
